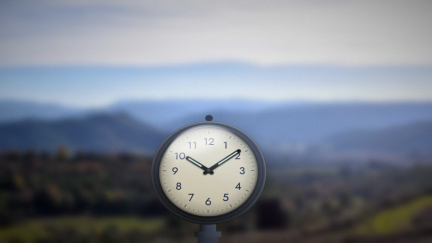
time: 10:09
